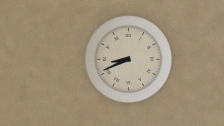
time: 8:41
